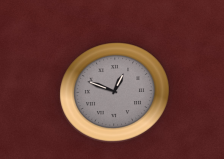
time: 12:49
